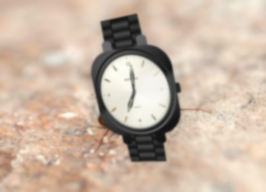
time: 7:01
